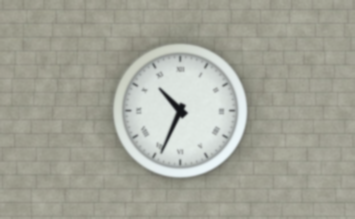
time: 10:34
